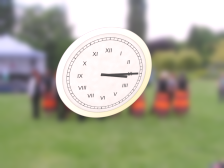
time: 3:15
